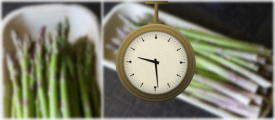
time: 9:29
